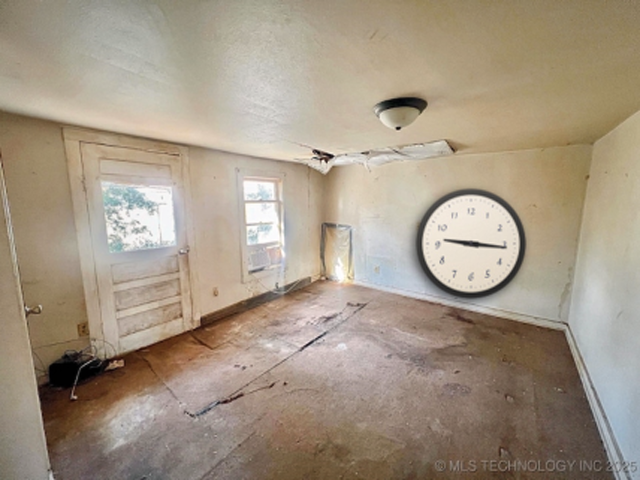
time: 9:16
